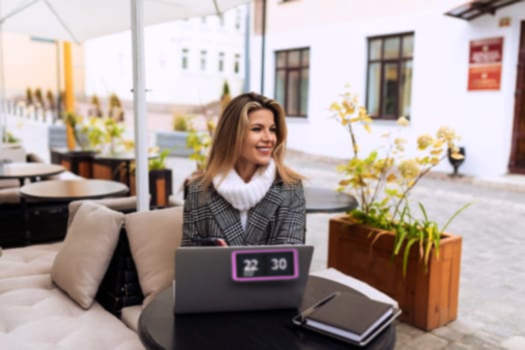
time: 22:30
